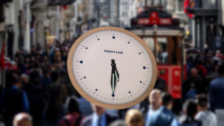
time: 5:30
